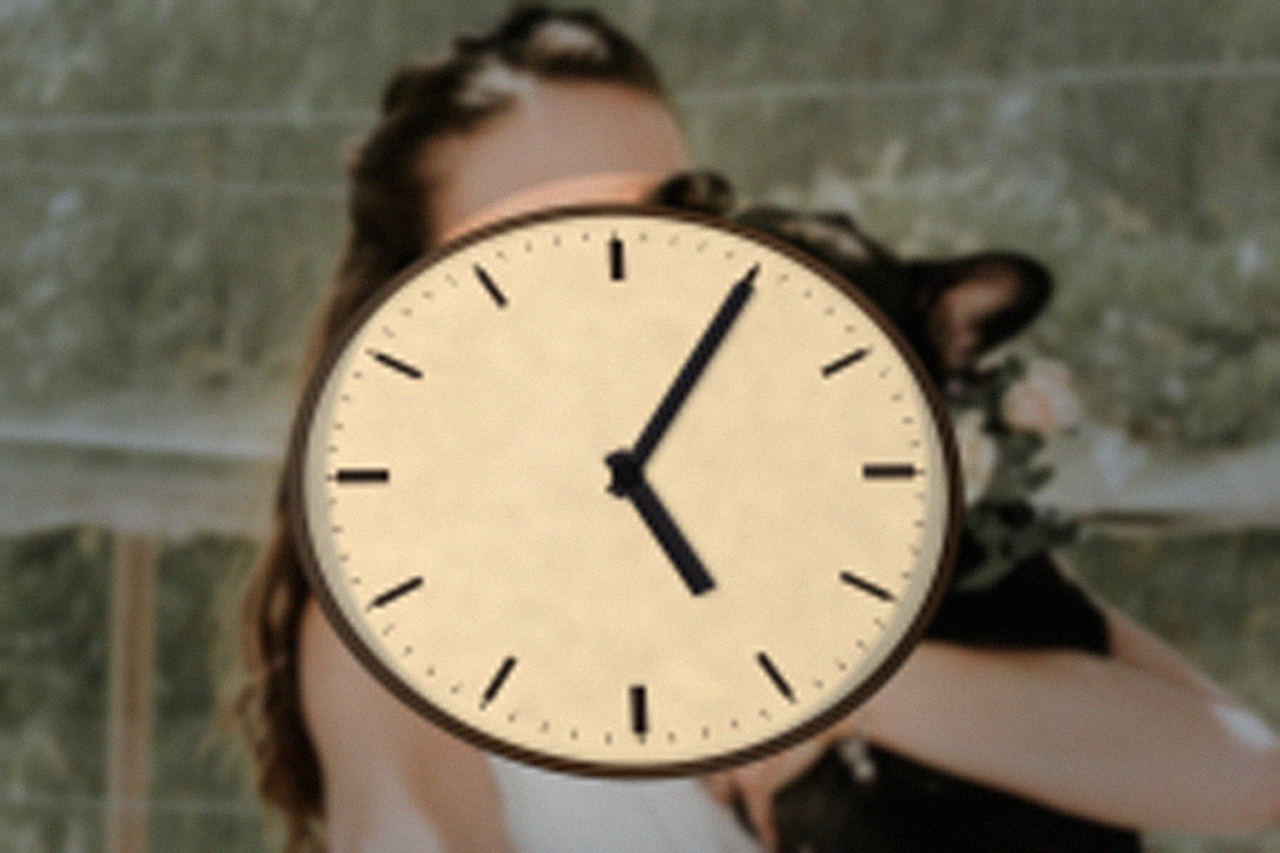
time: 5:05
